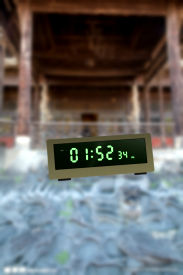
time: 1:52:34
